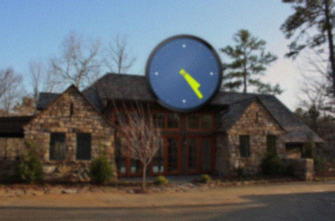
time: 4:24
